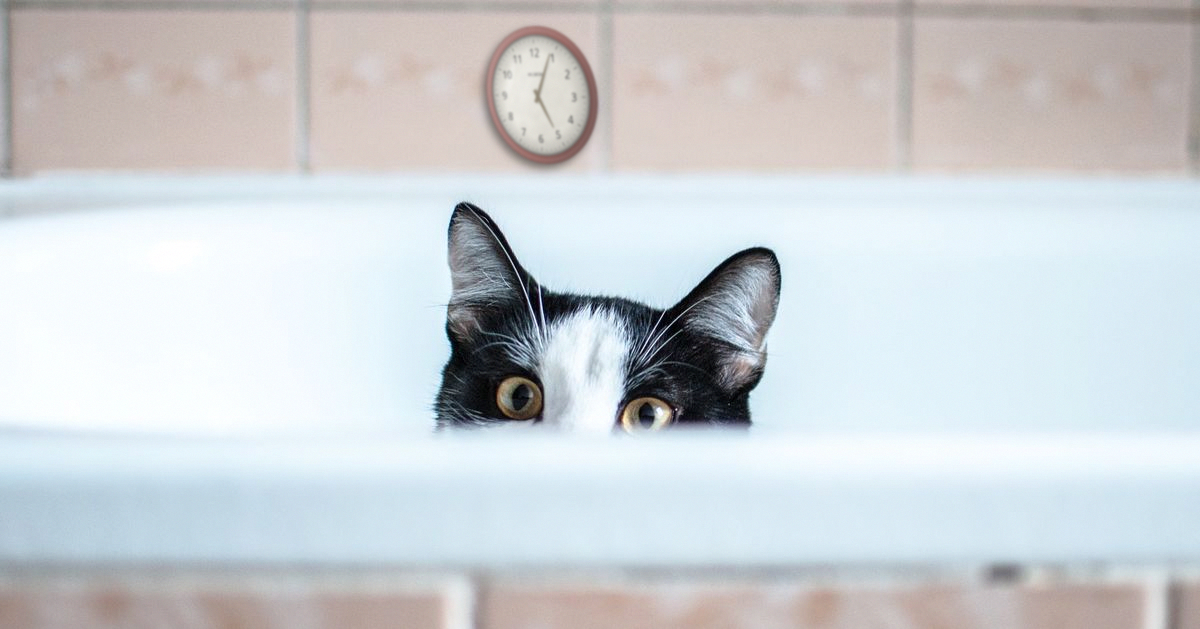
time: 5:04
